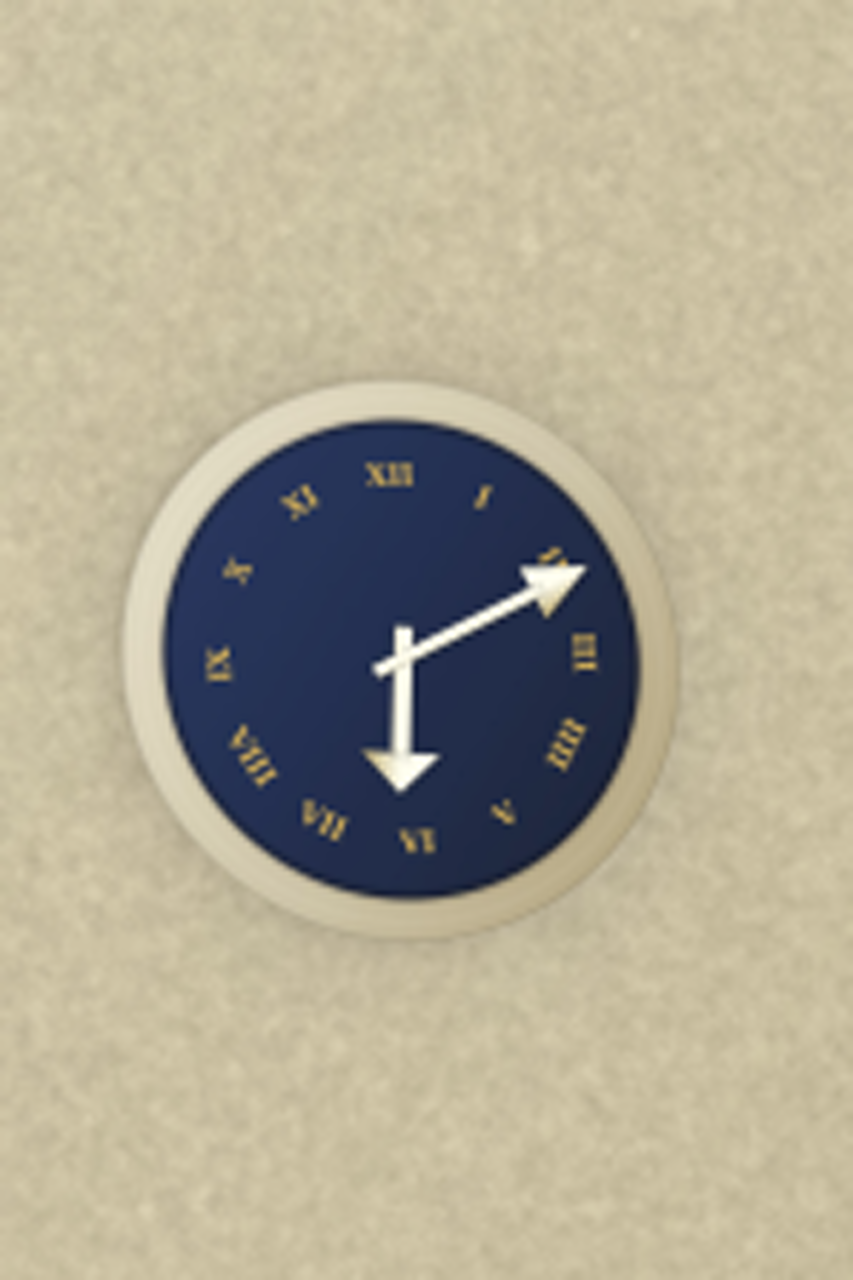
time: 6:11
